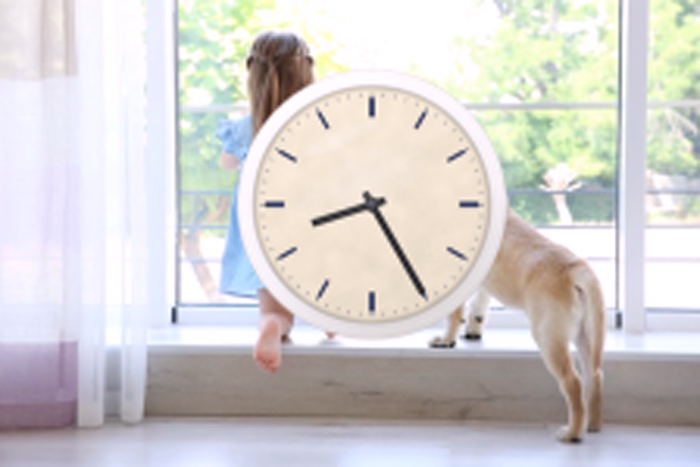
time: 8:25
